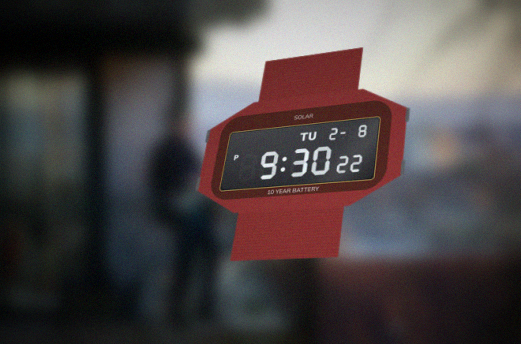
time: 9:30:22
